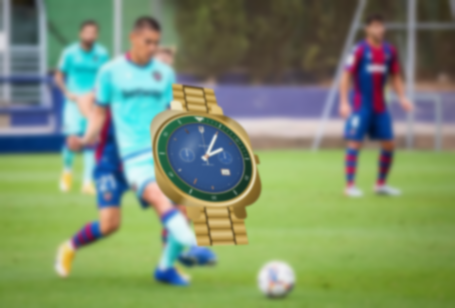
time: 2:05
